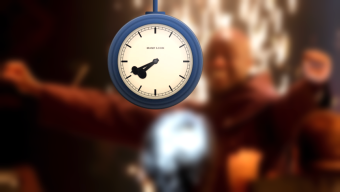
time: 7:41
